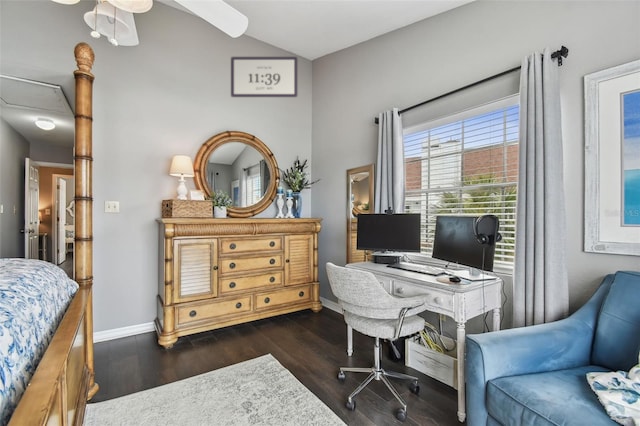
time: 11:39
